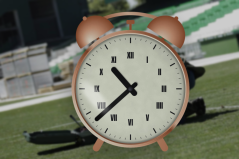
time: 10:38
